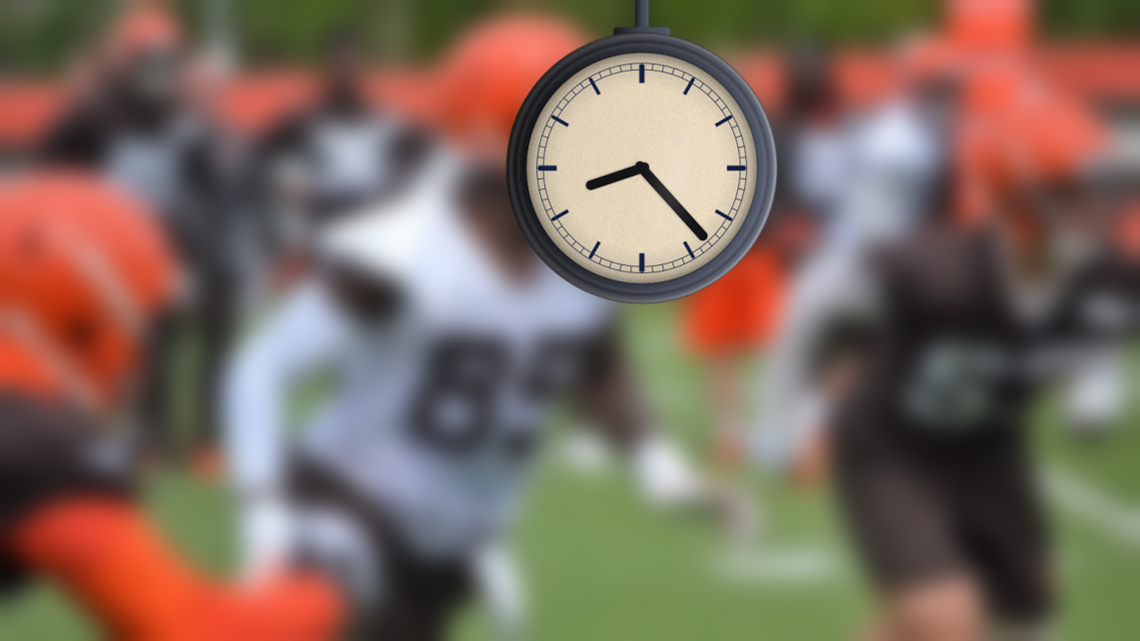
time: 8:23
